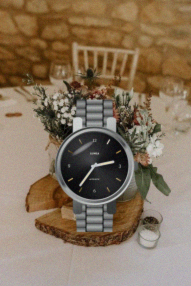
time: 2:36
